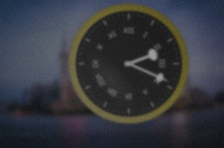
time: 2:19
